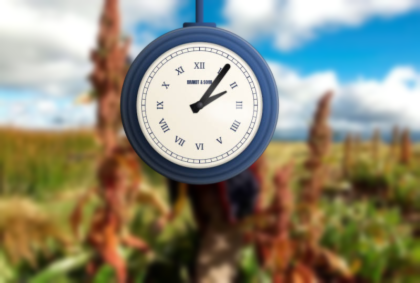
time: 2:06
